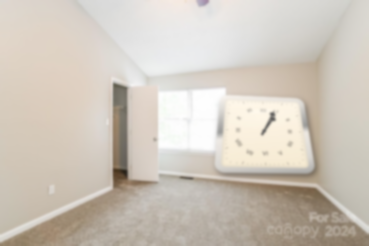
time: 1:04
